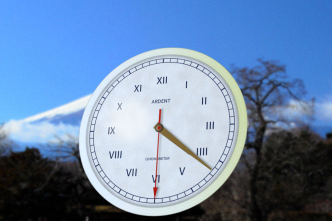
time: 4:21:30
